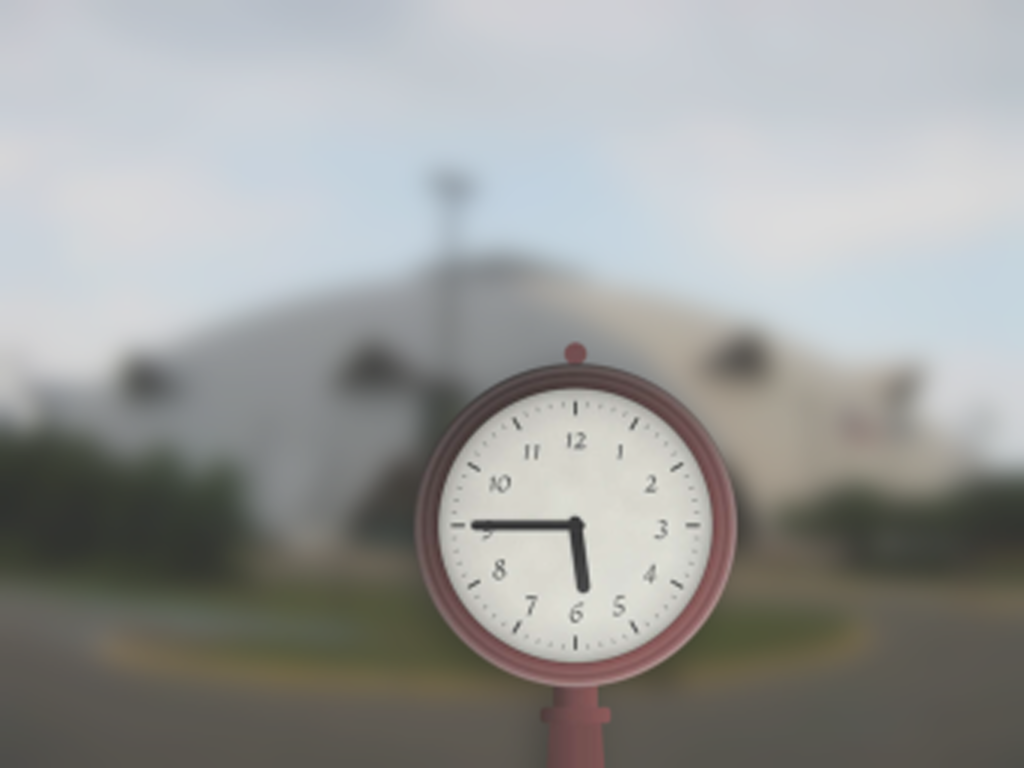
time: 5:45
